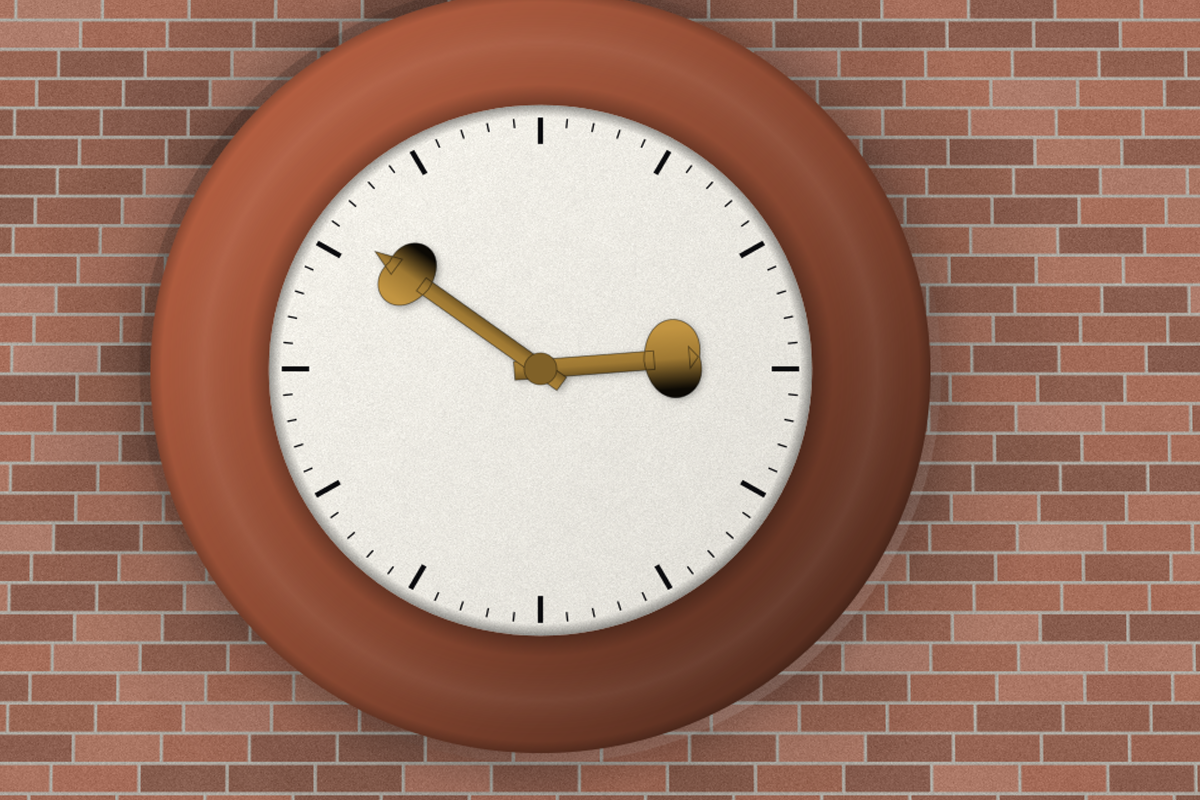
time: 2:51
